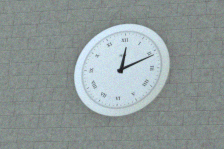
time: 12:11
